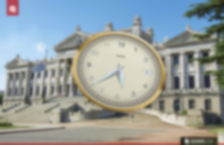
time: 5:38
